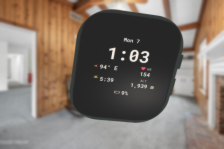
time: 1:03
